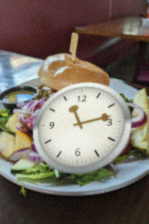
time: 11:13
